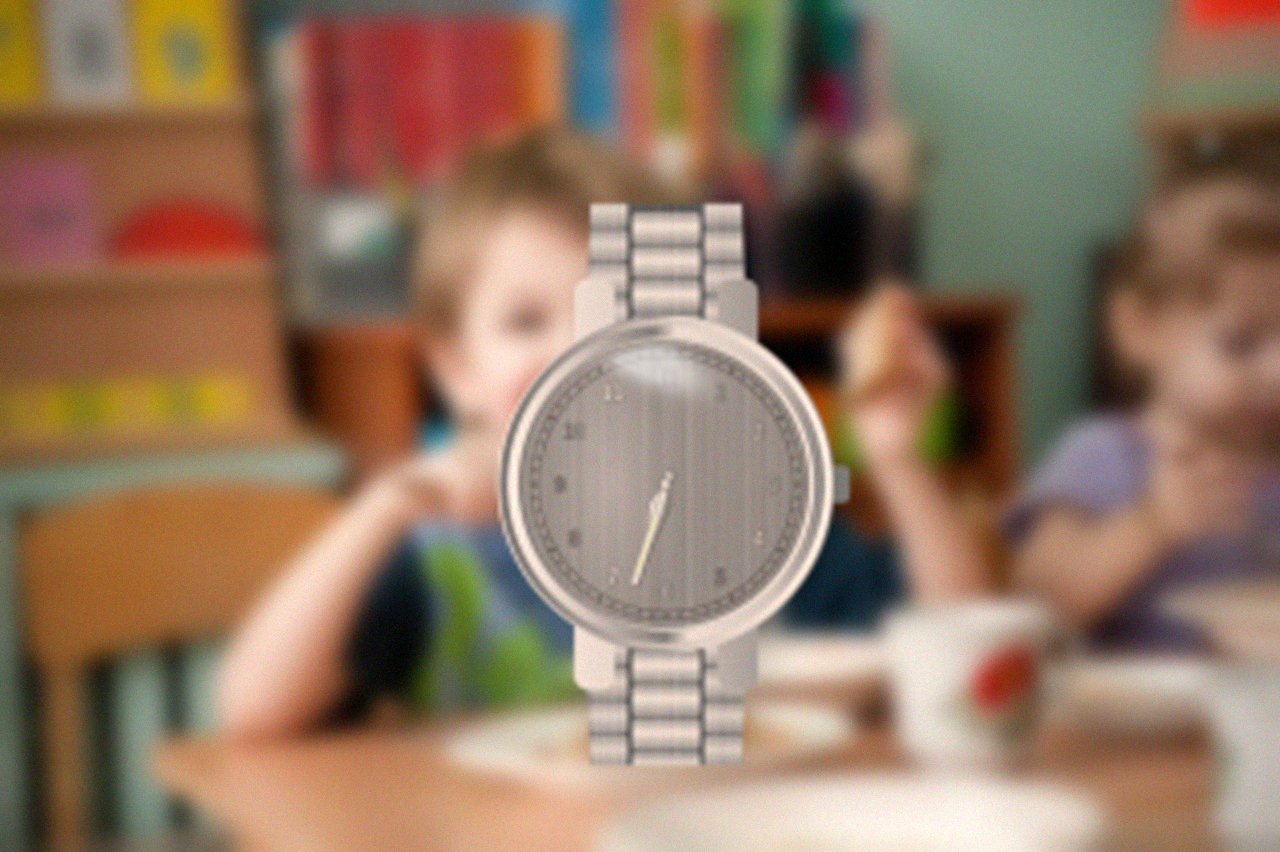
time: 6:33
